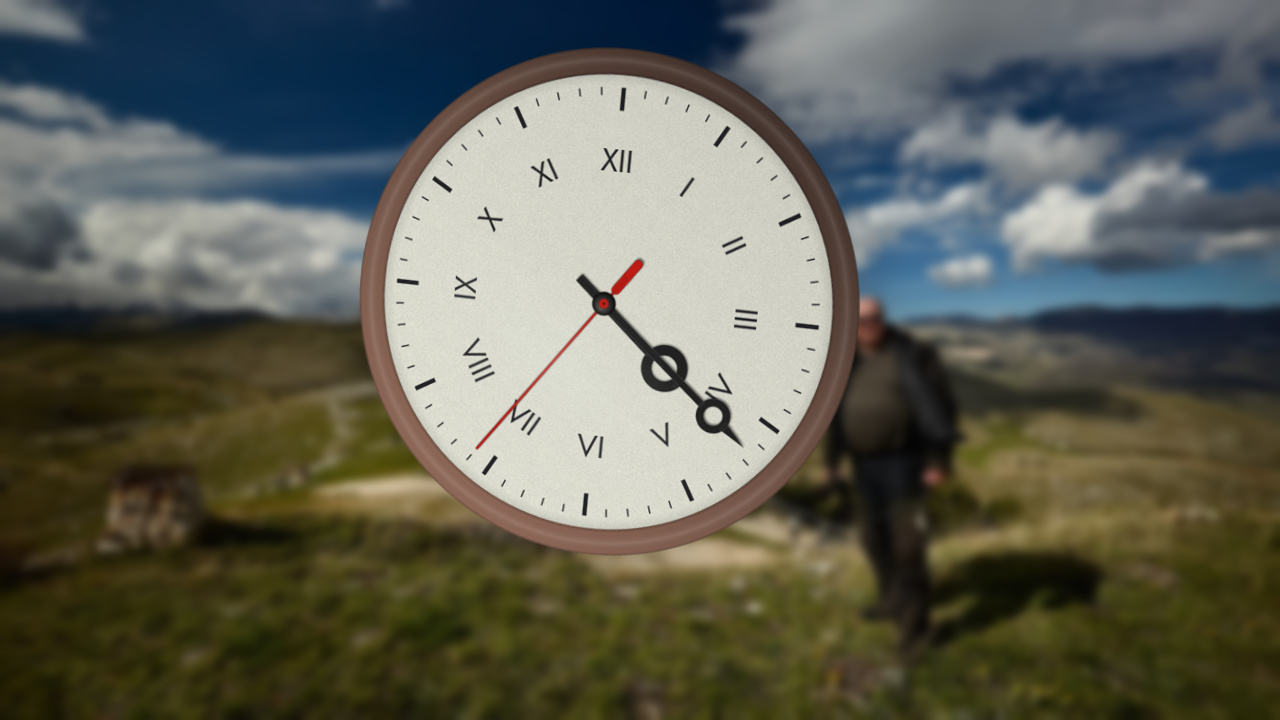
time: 4:21:36
